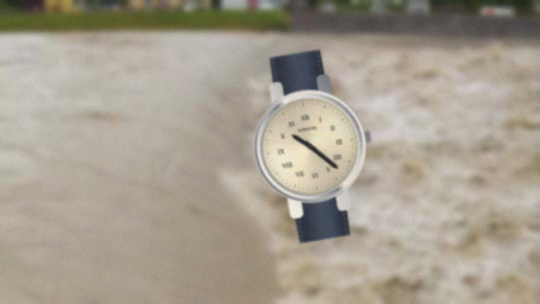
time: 10:23
